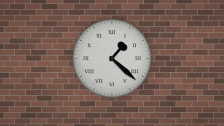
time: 1:22
